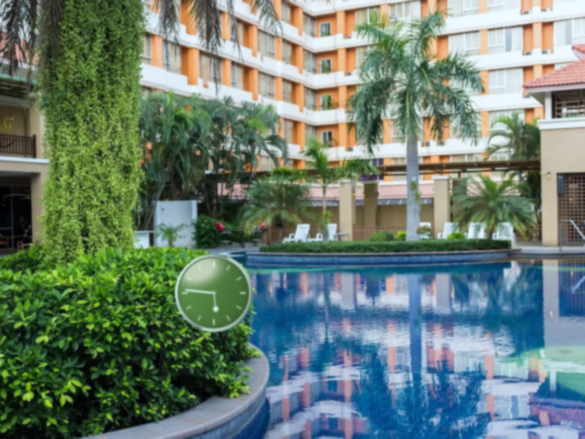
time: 5:46
